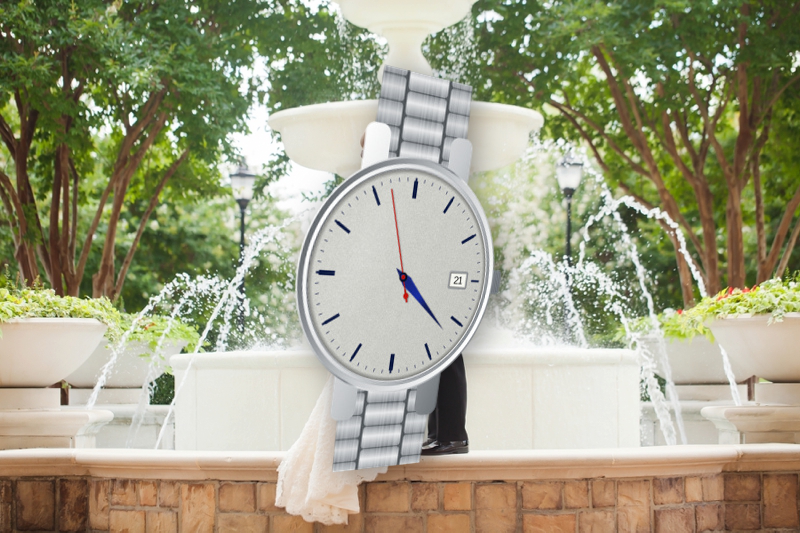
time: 4:21:57
